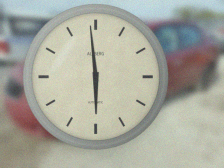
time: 5:59
